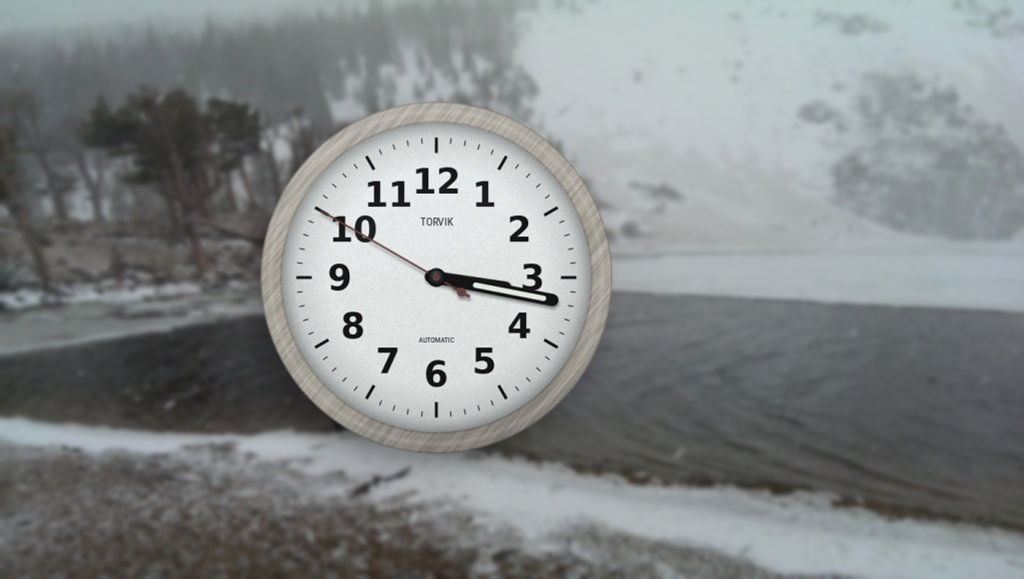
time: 3:16:50
